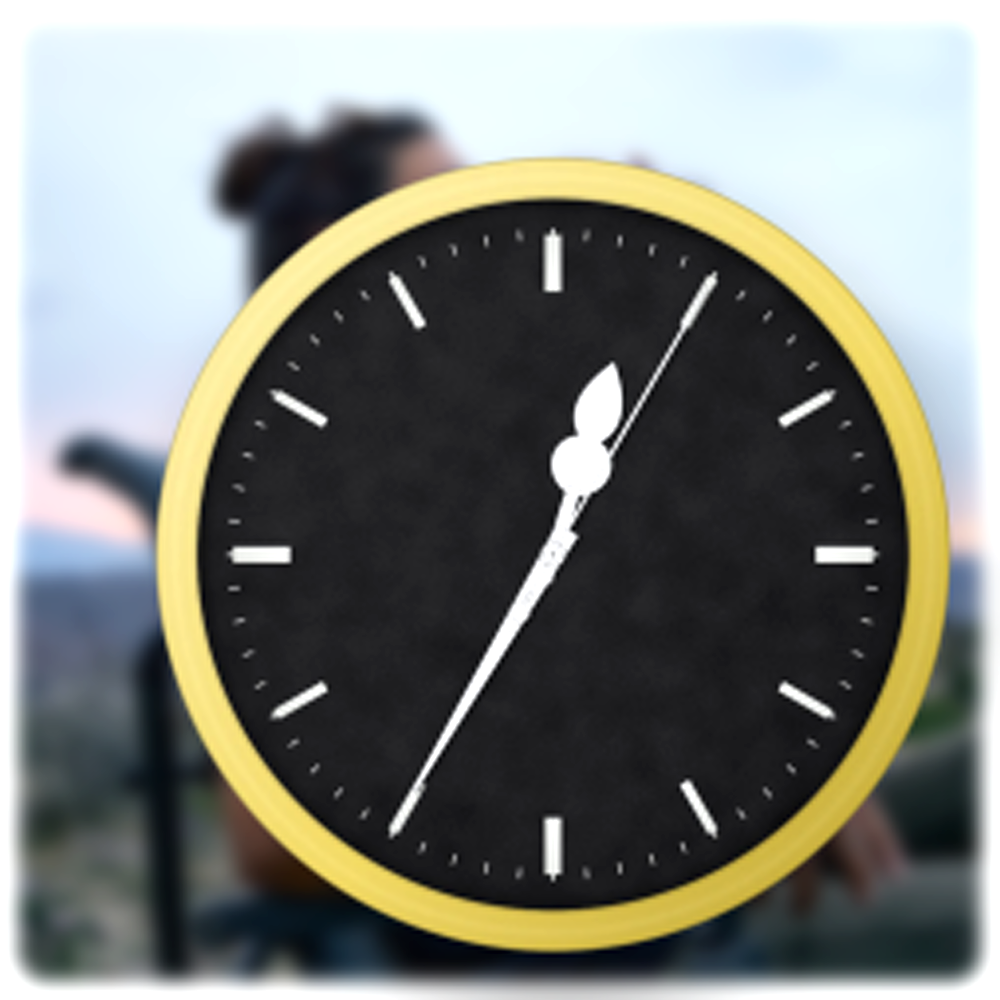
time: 12:35:05
